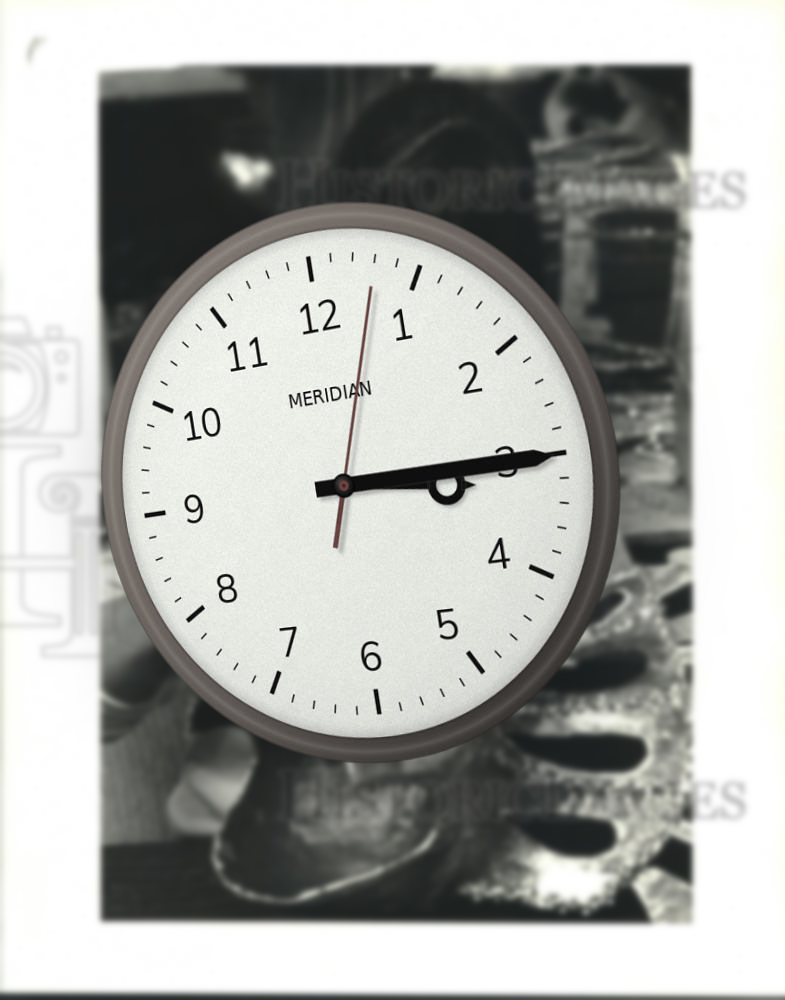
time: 3:15:03
